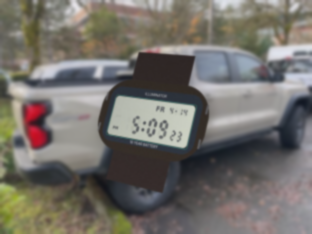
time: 5:09
